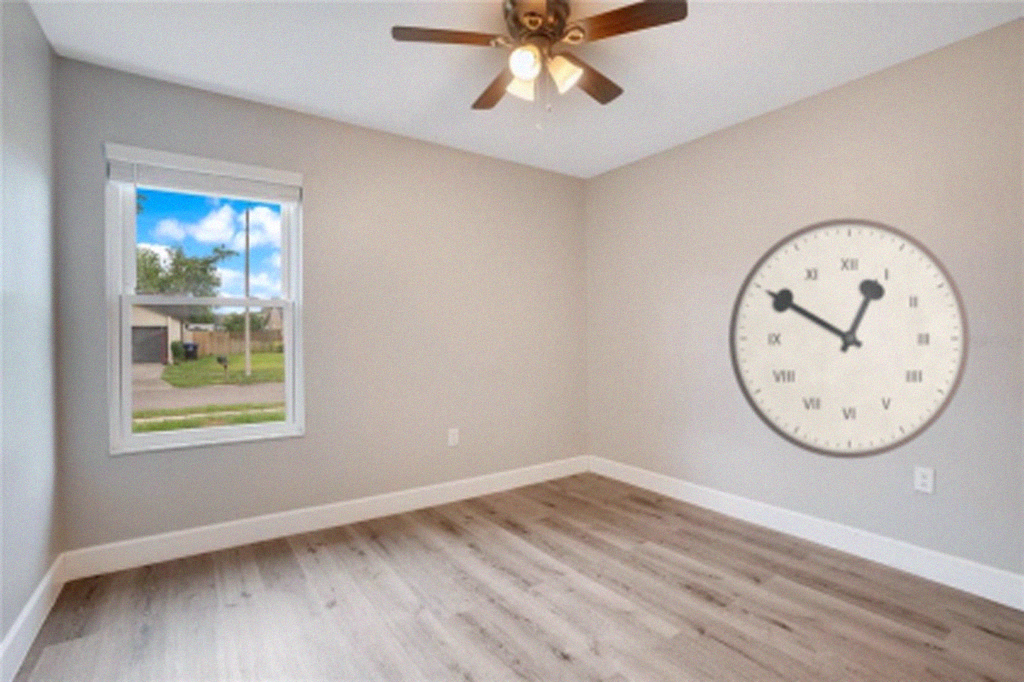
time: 12:50
